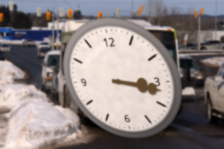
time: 3:17
